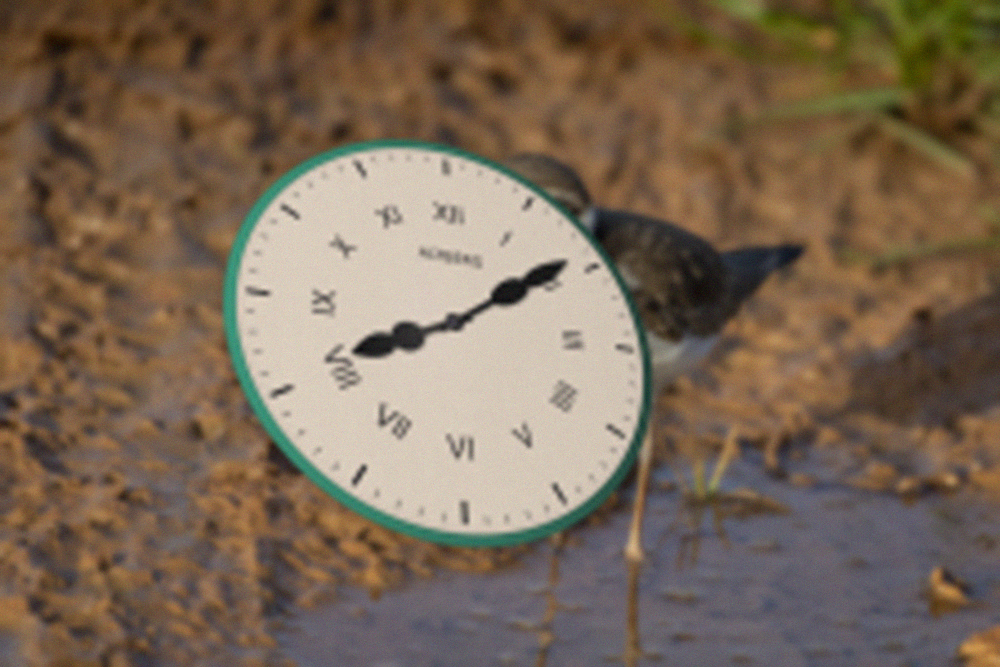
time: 8:09
